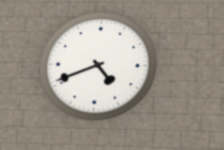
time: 4:41
